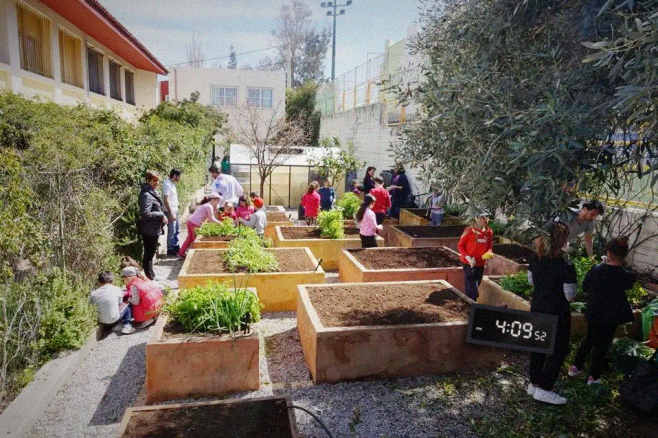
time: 4:09:52
